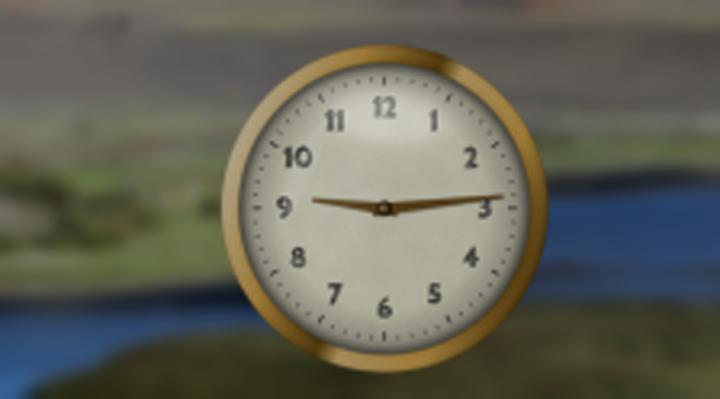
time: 9:14
